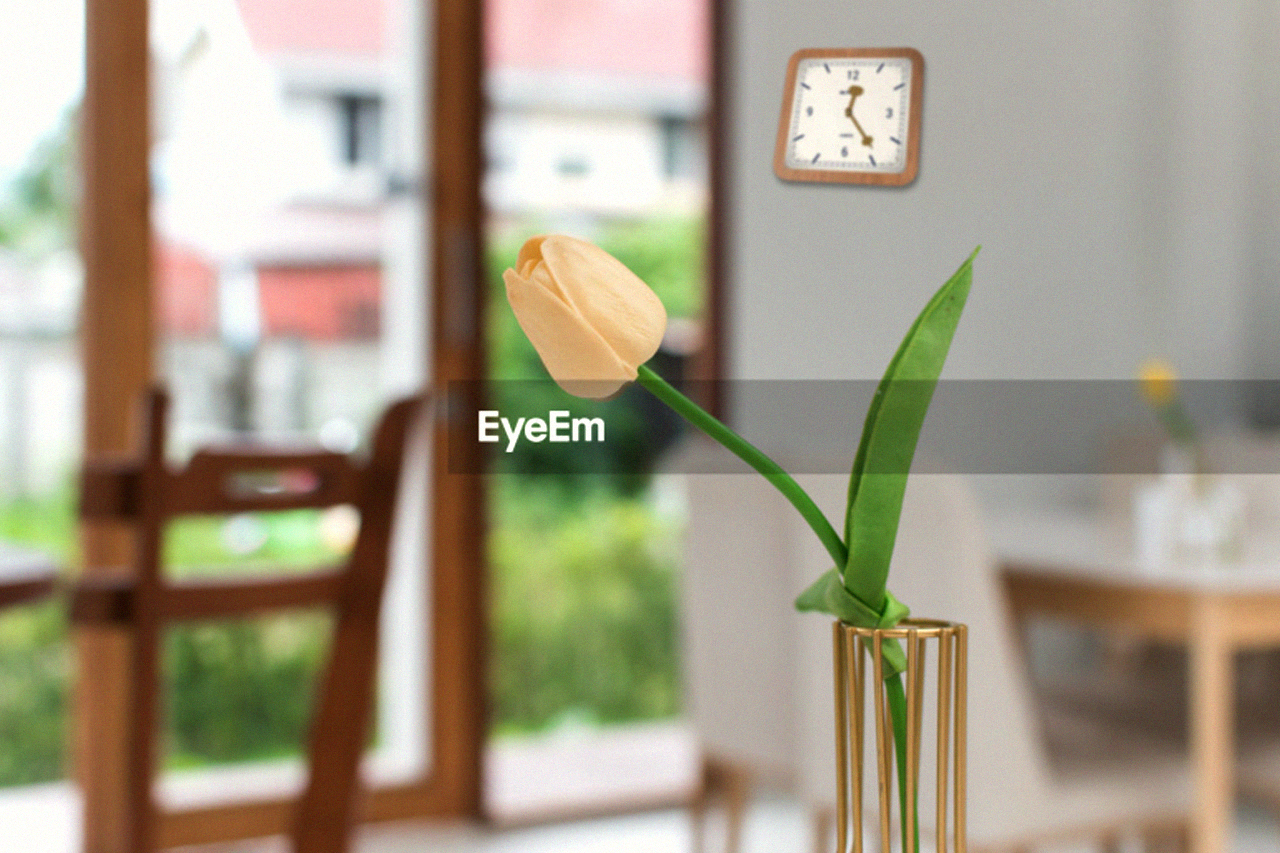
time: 12:24
